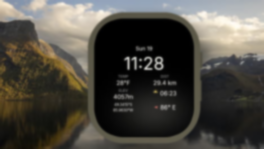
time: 11:28
